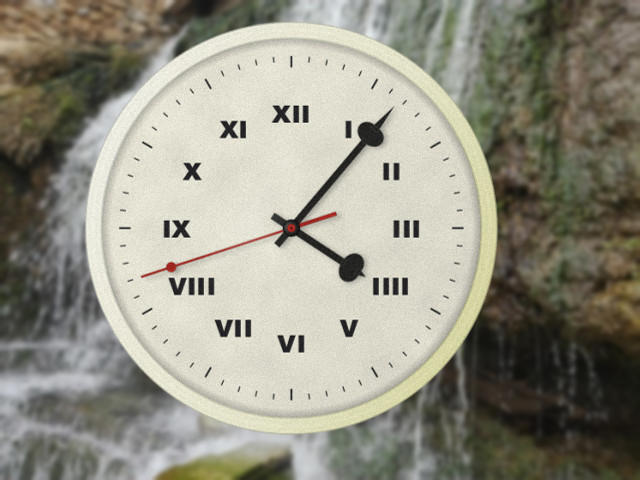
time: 4:06:42
